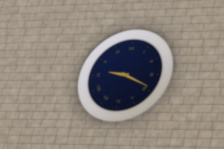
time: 9:19
